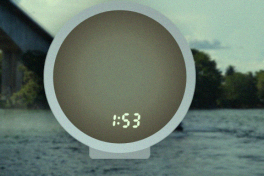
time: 1:53
